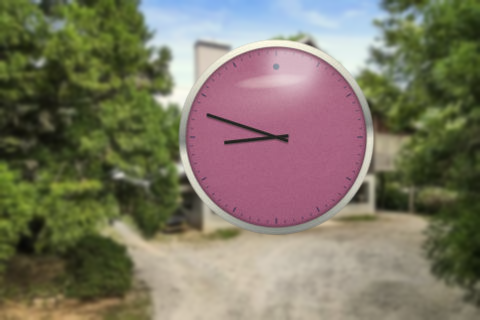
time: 8:48
